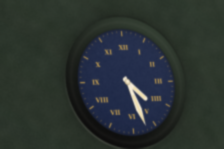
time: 4:27
